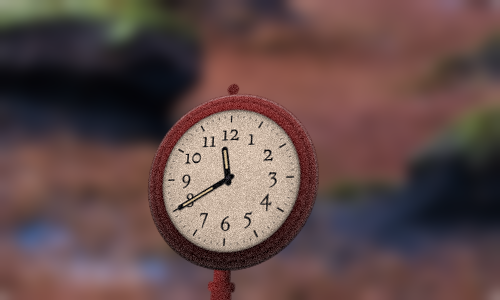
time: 11:40
